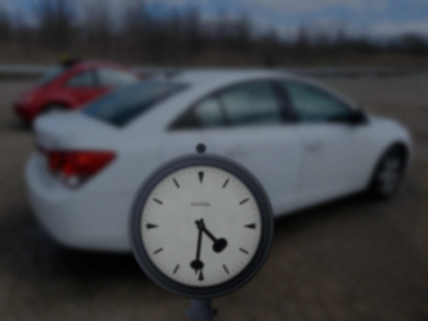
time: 4:31
